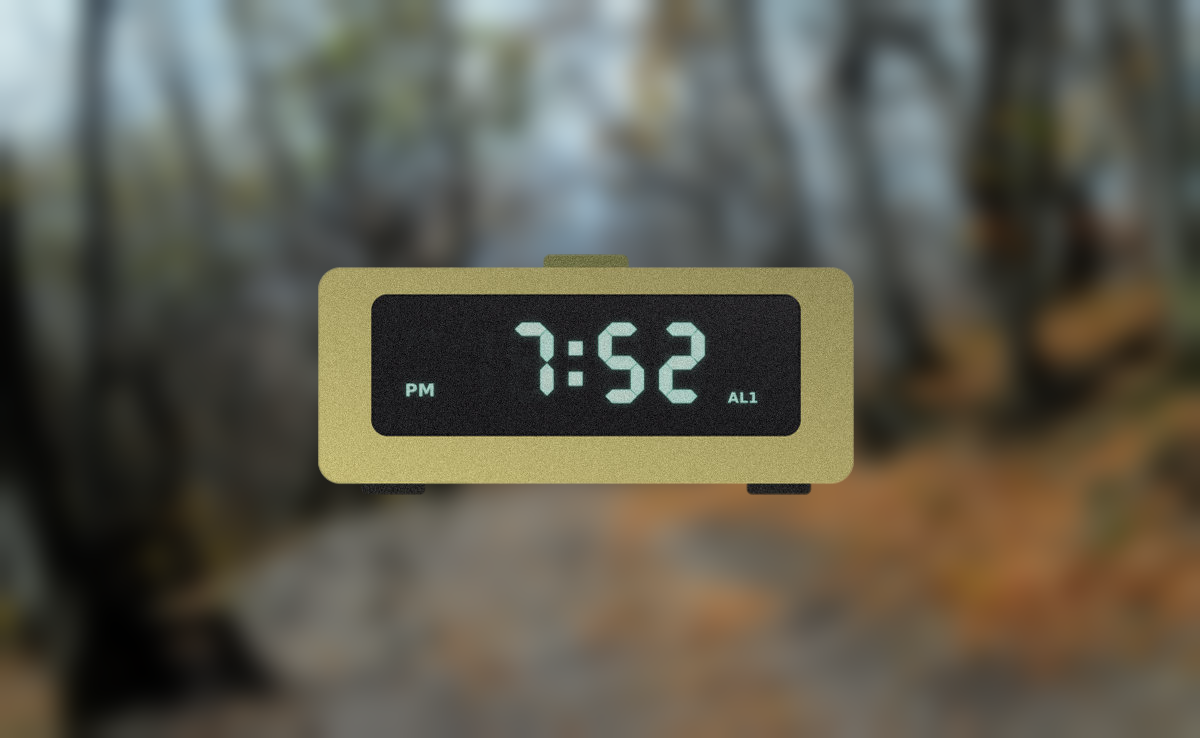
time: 7:52
